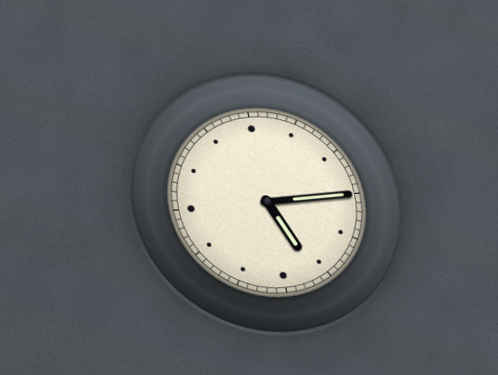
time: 5:15
